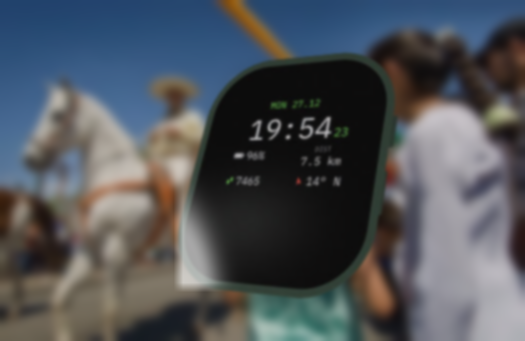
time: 19:54
